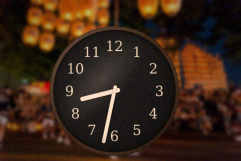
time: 8:32
